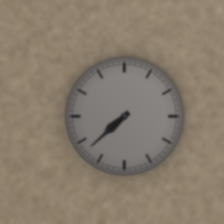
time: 7:38
